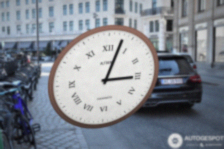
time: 3:03
